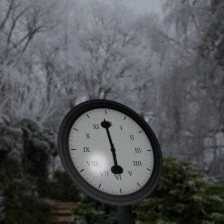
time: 5:59
